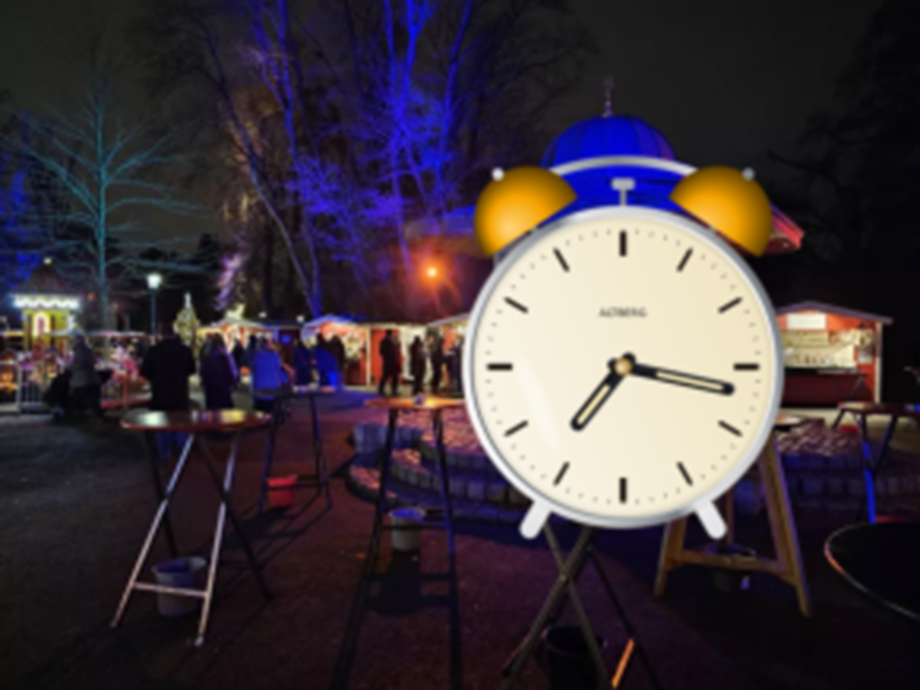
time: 7:17
